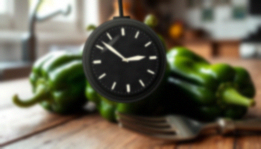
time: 2:52
